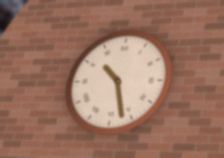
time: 10:27
